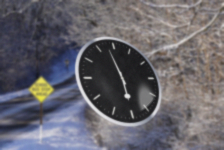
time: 5:58
